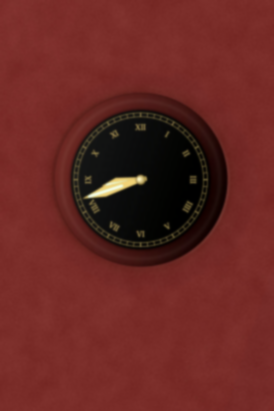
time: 8:42
